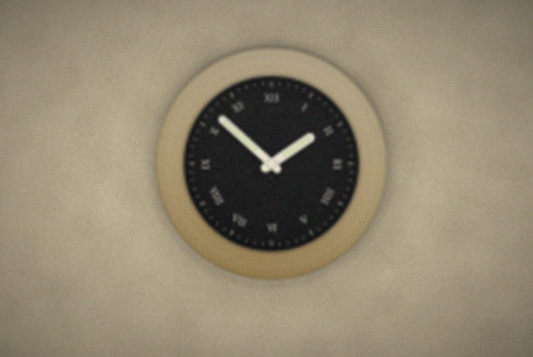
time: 1:52
